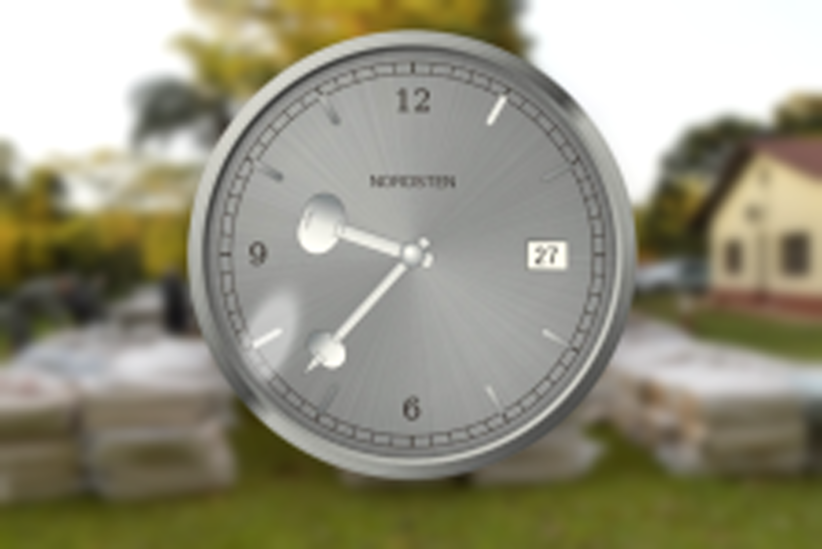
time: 9:37
